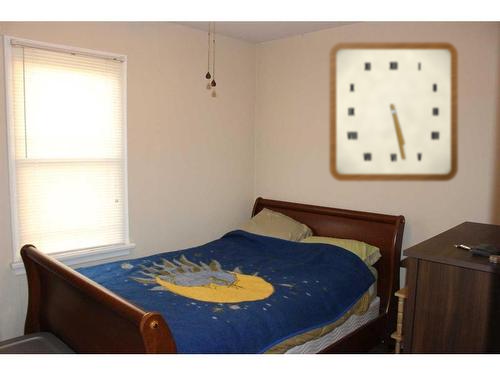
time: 5:28
